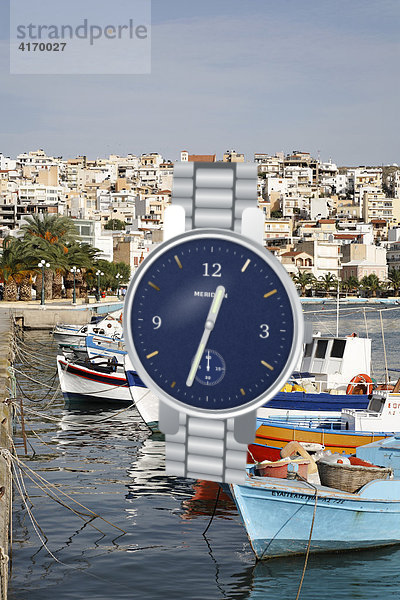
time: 12:33
